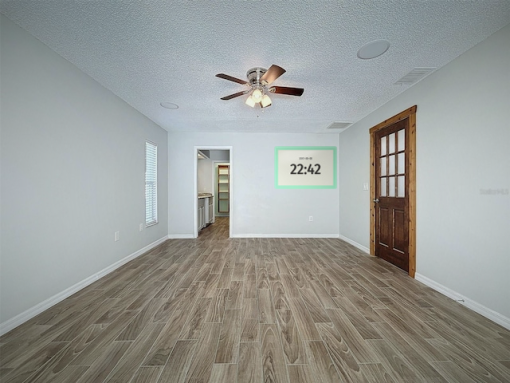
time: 22:42
